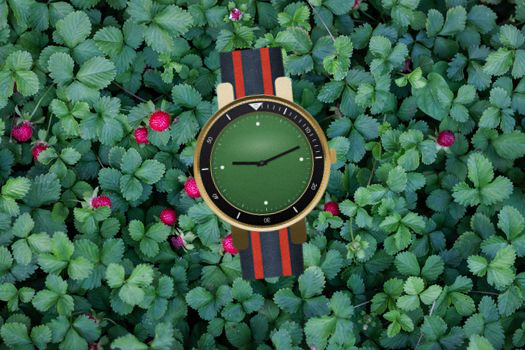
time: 9:12
